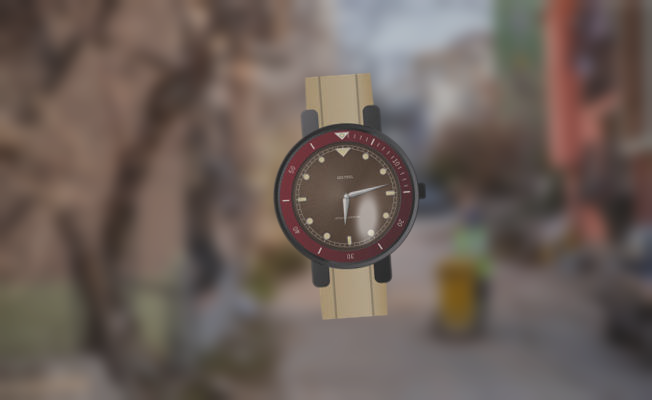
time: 6:13
